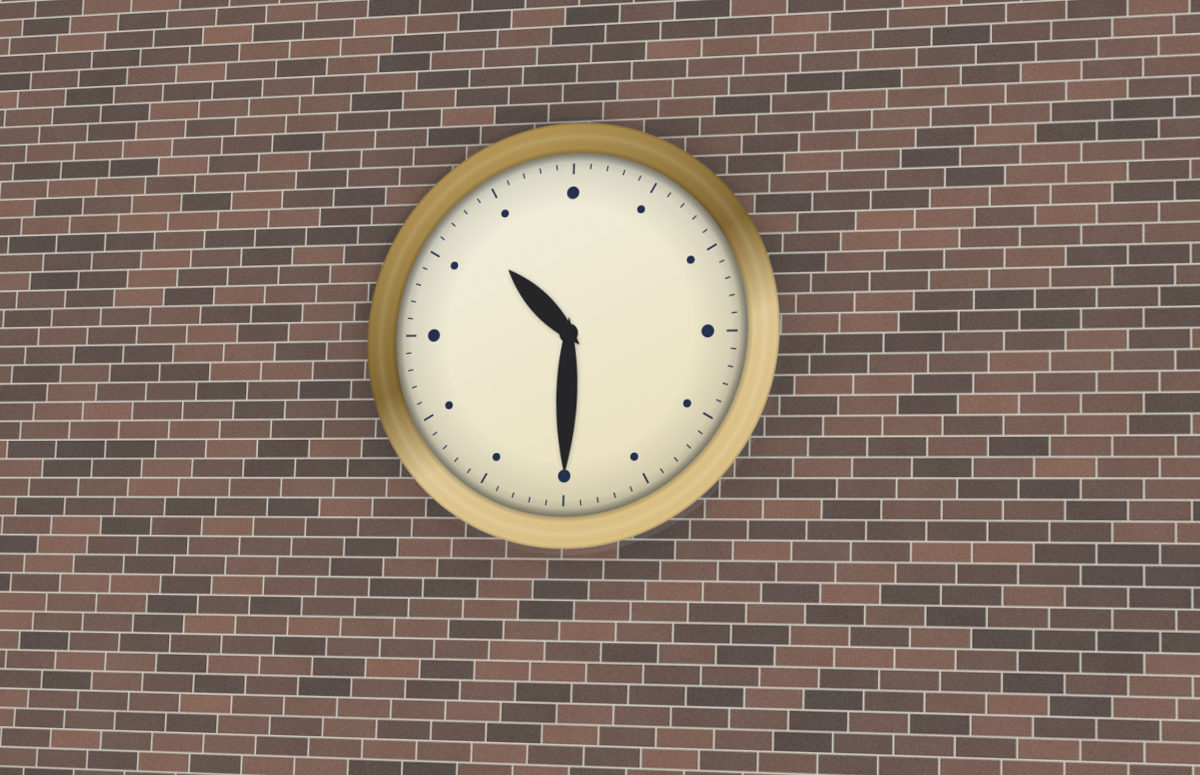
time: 10:30
